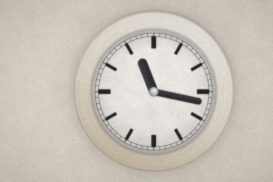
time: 11:17
